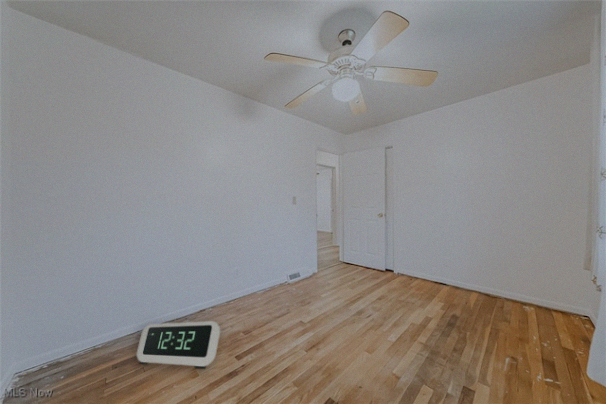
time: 12:32
